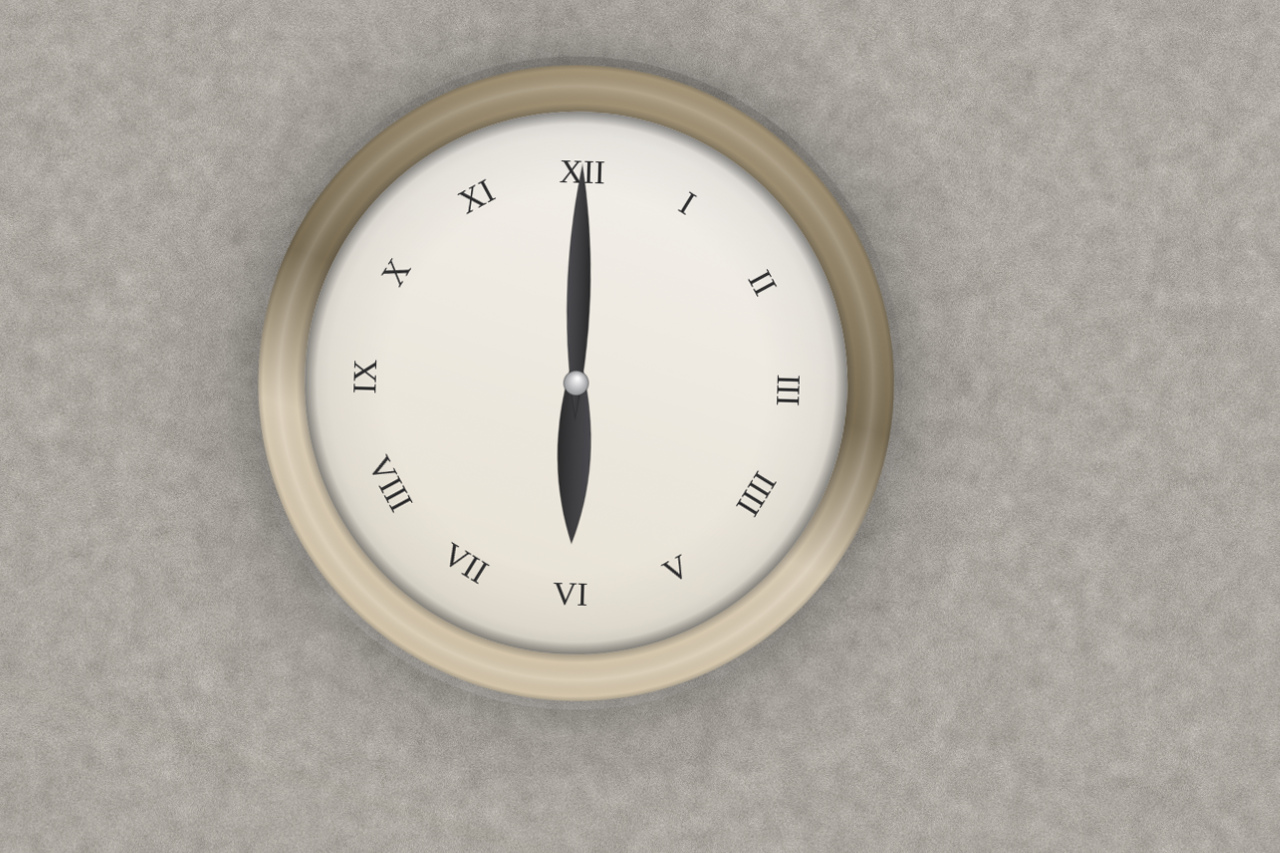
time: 6:00
